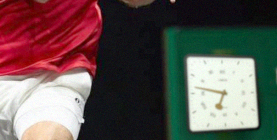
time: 6:47
